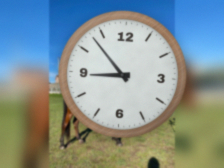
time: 8:53
